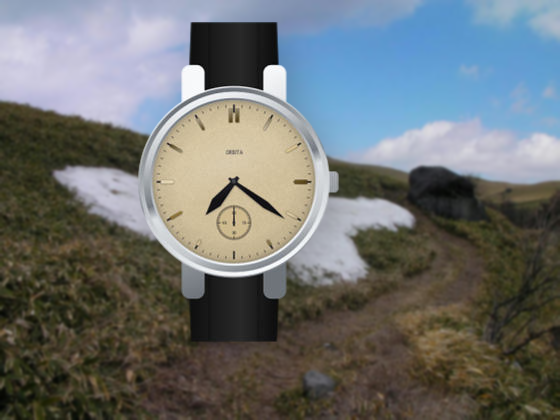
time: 7:21
